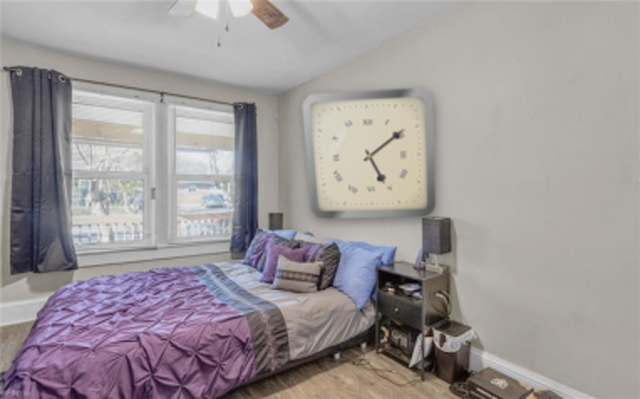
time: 5:09
